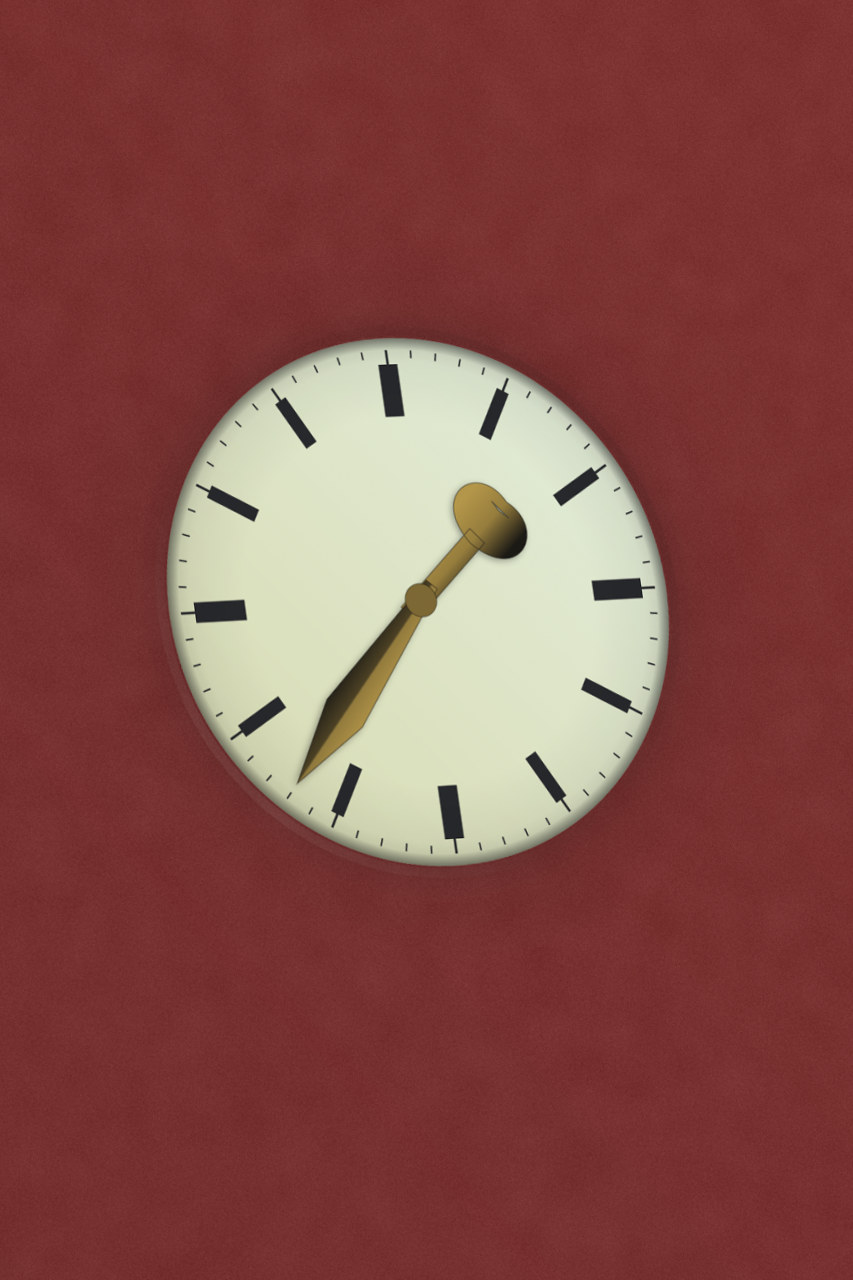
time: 1:37
